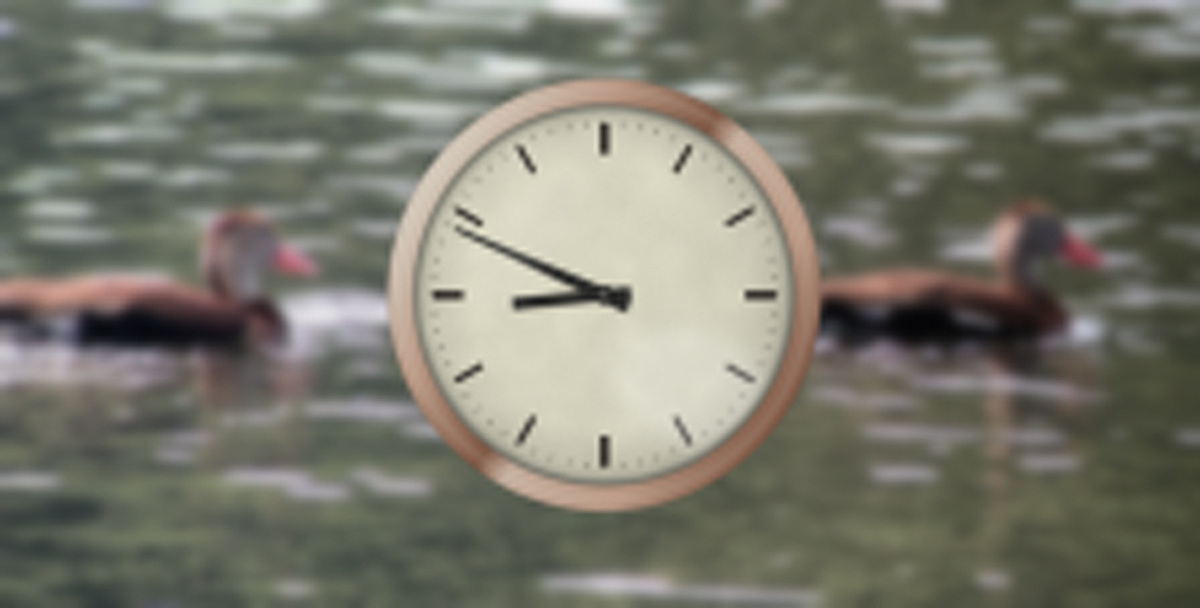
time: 8:49
